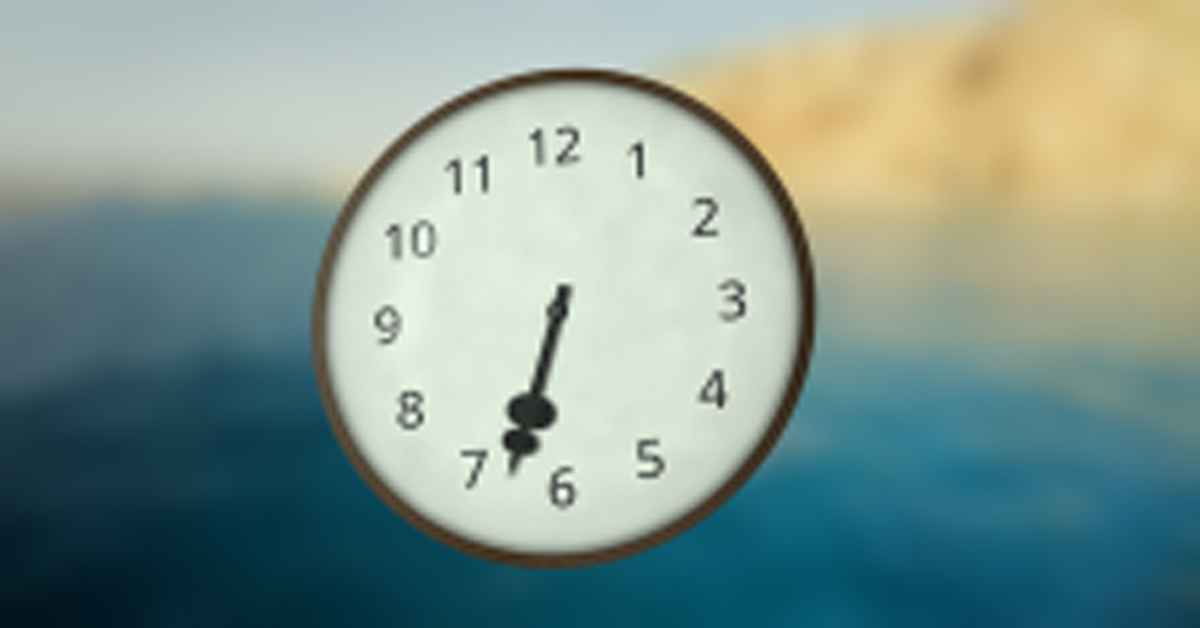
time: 6:33
